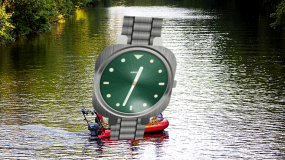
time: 12:33
